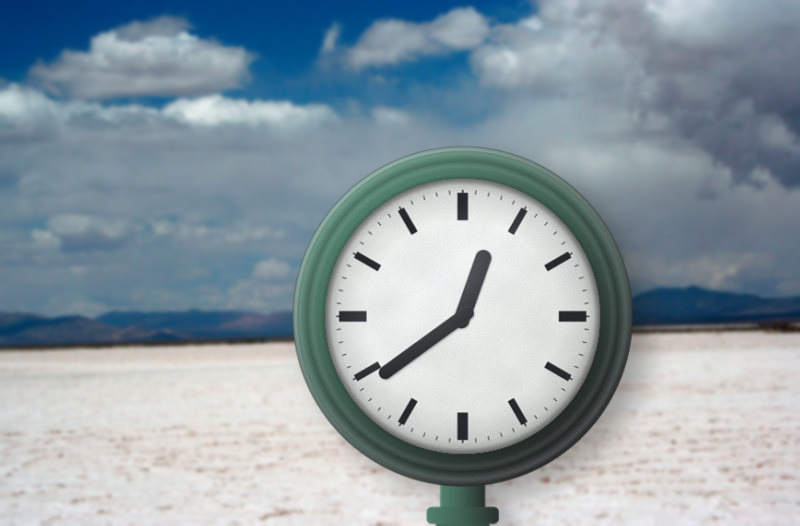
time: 12:39
